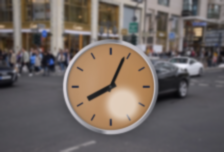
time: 8:04
